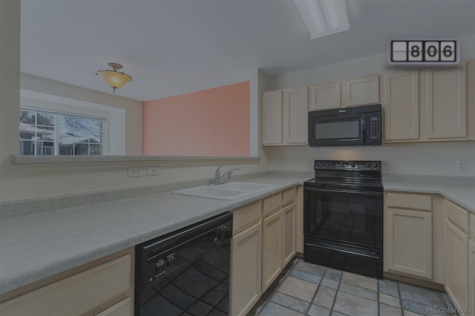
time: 8:06
